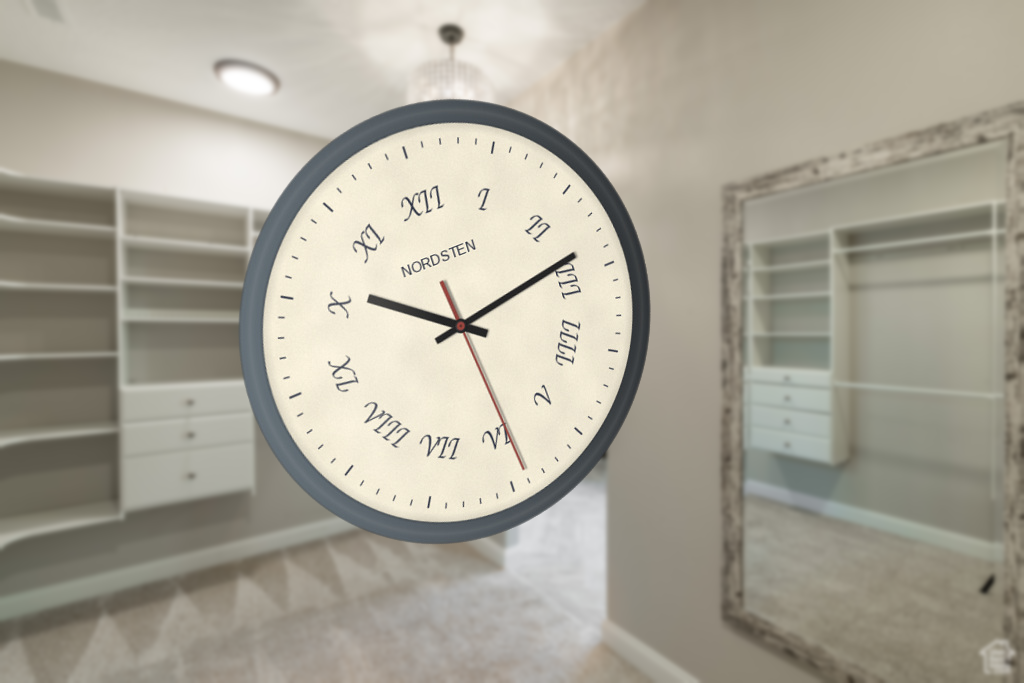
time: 10:13:29
